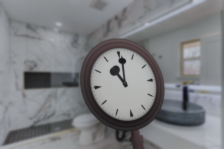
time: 11:01
